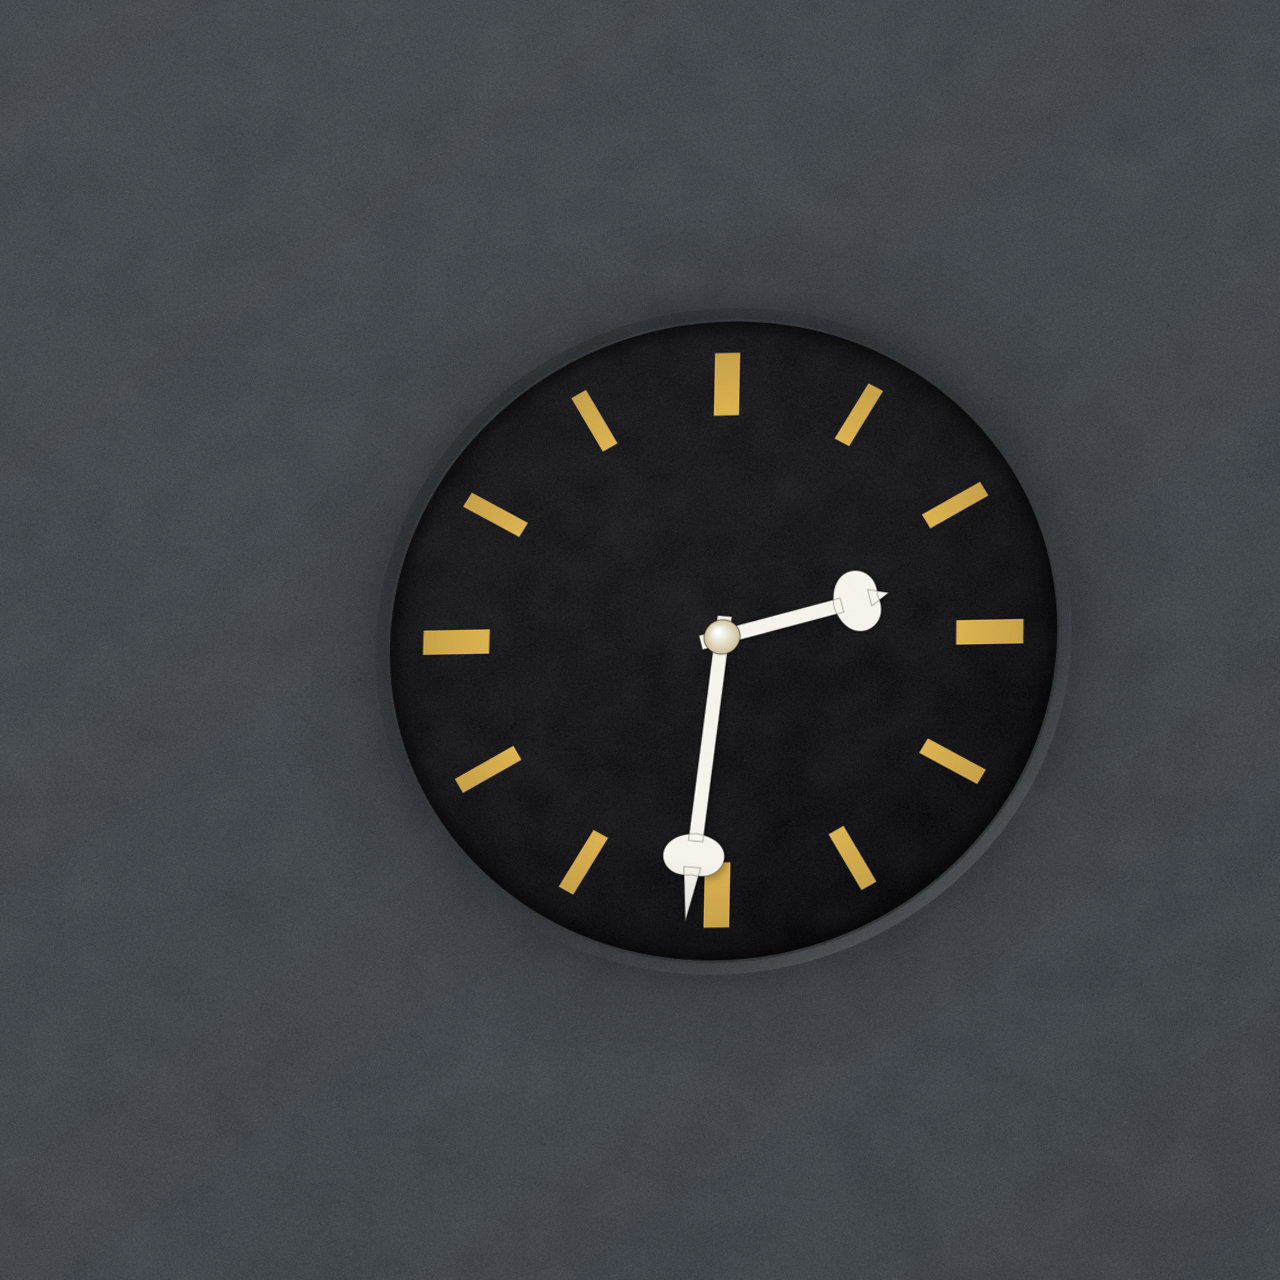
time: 2:31
